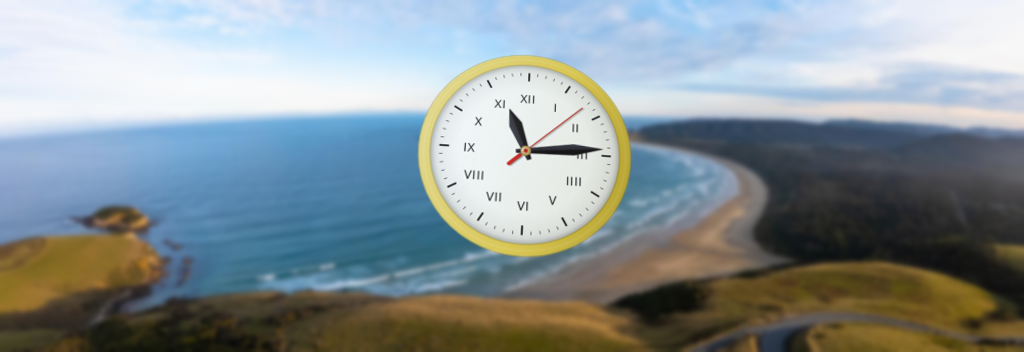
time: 11:14:08
